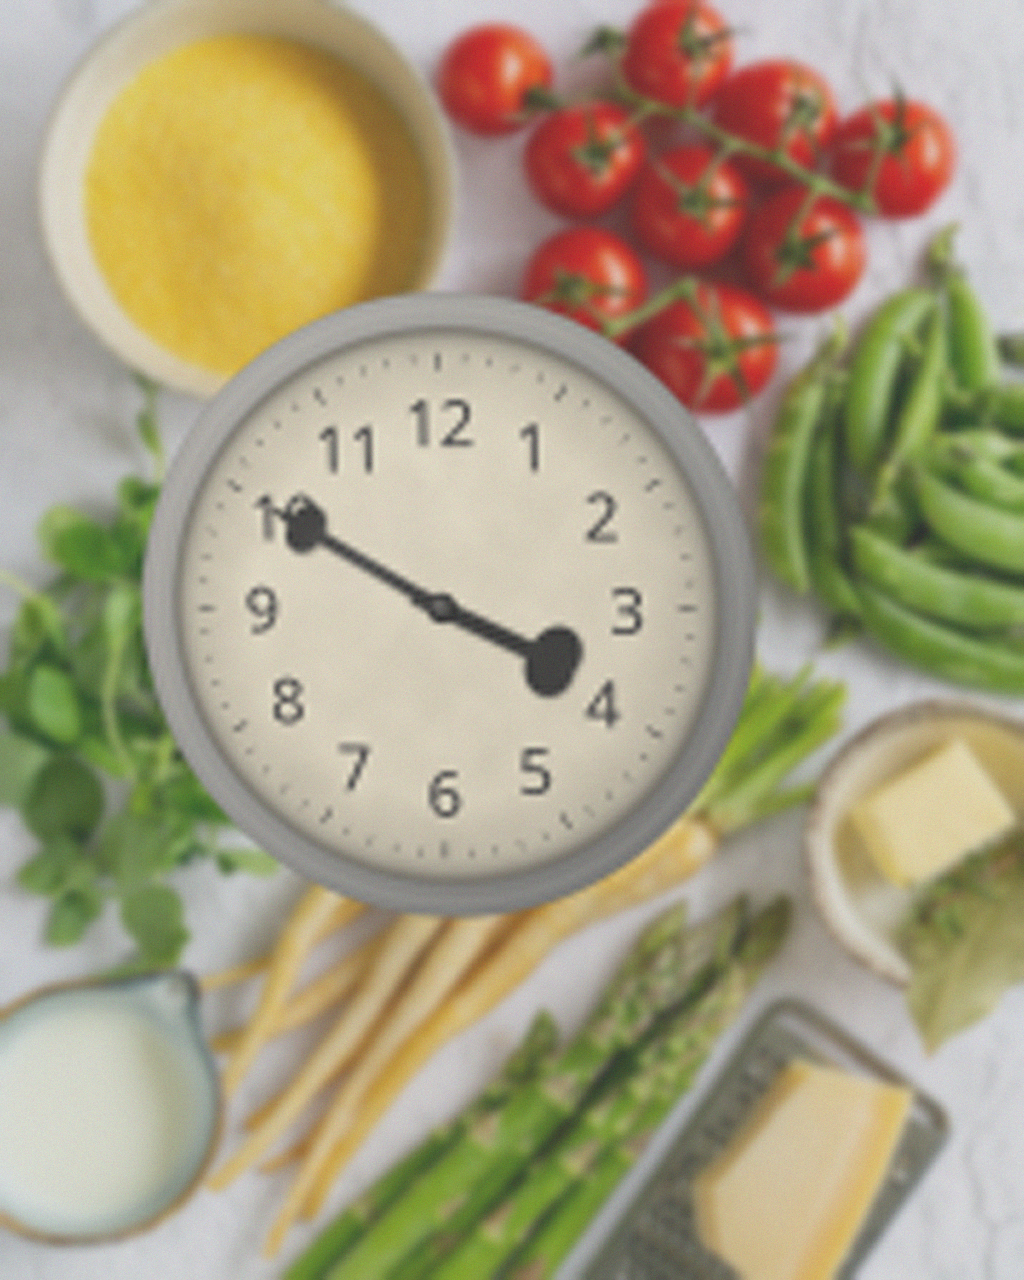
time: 3:50
